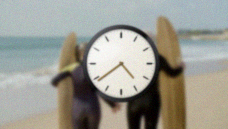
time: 4:39
